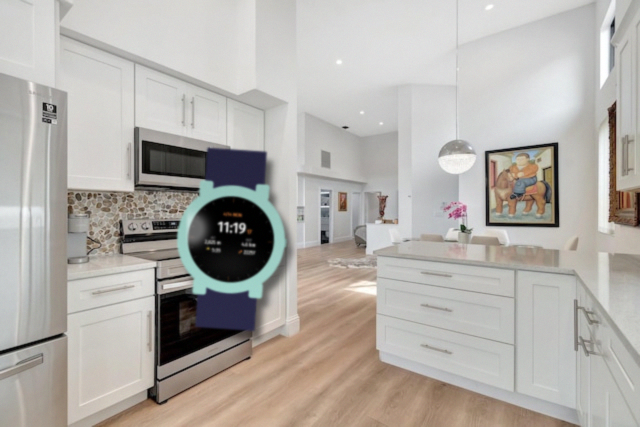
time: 11:19
